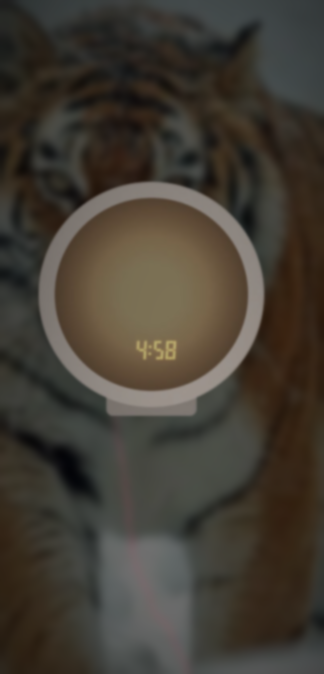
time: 4:58
